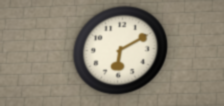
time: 6:10
